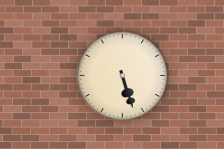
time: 5:27
